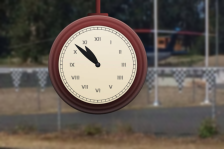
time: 10:52
